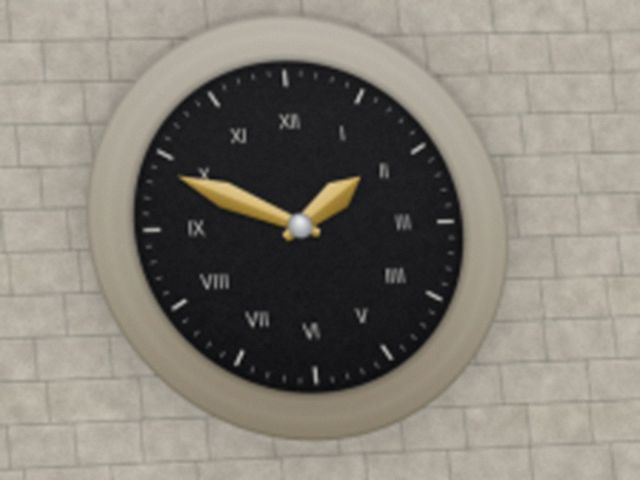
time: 1:49
